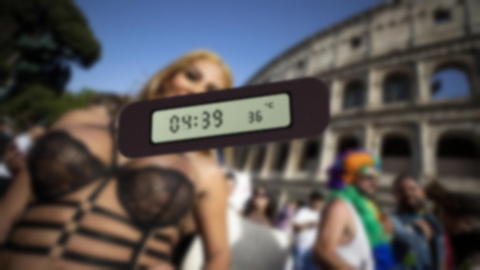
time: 4:39
